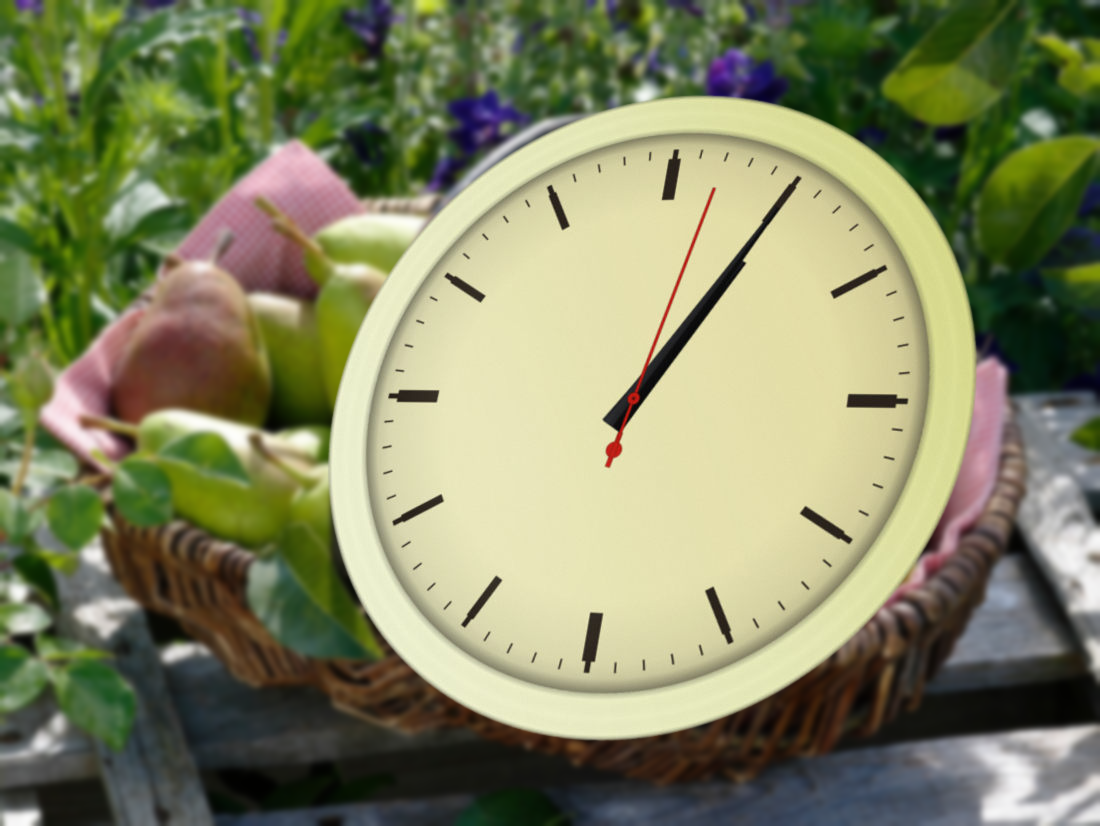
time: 1:05:02
